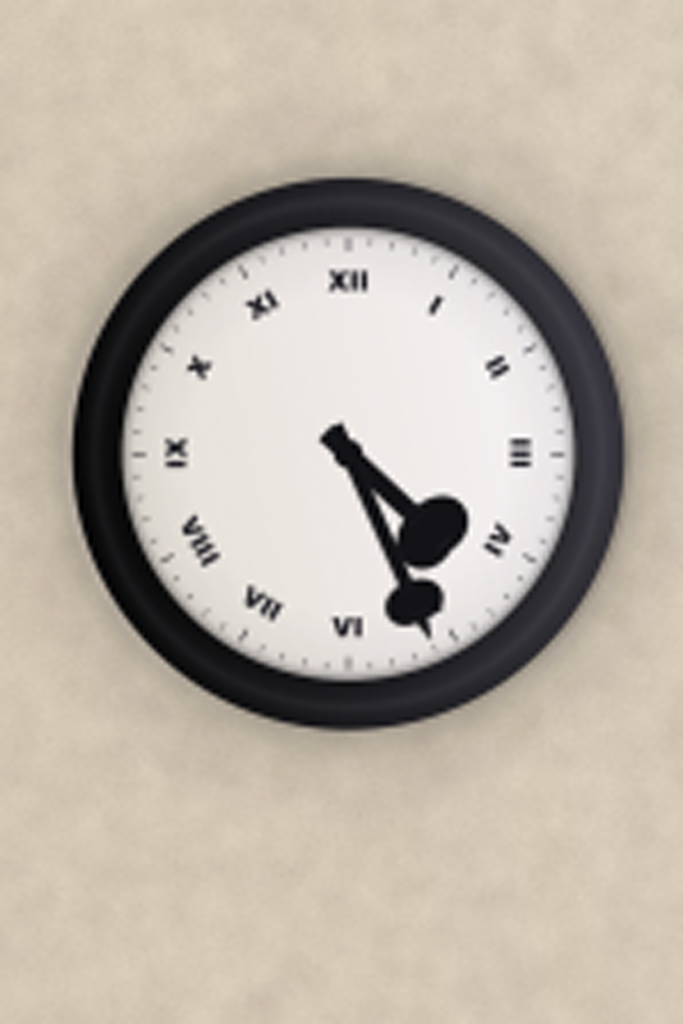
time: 4:26
